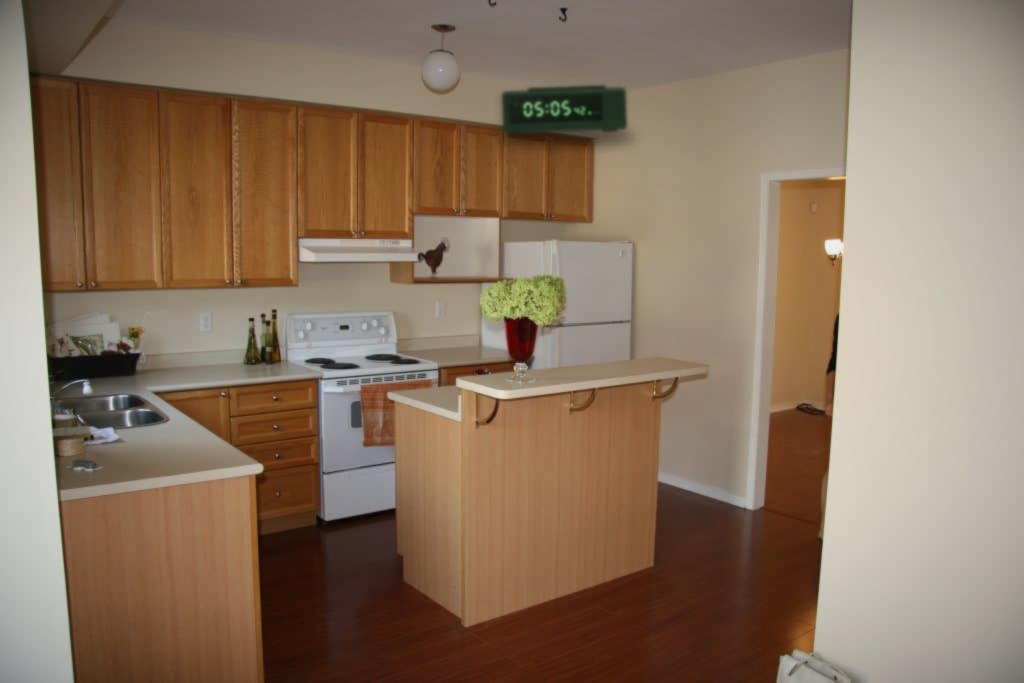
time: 5:05
